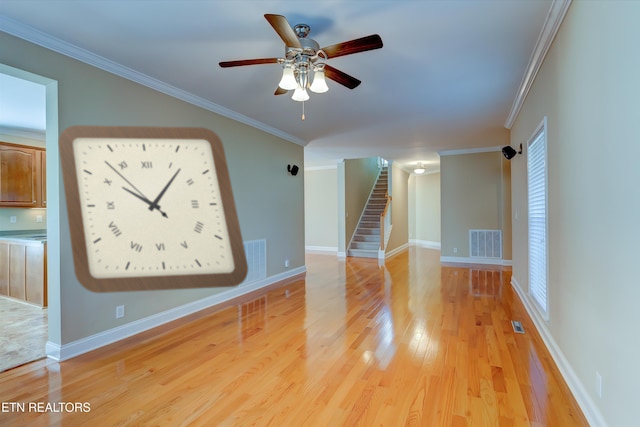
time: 10:06:53
